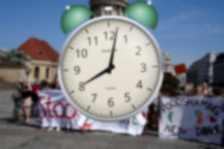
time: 8:02
